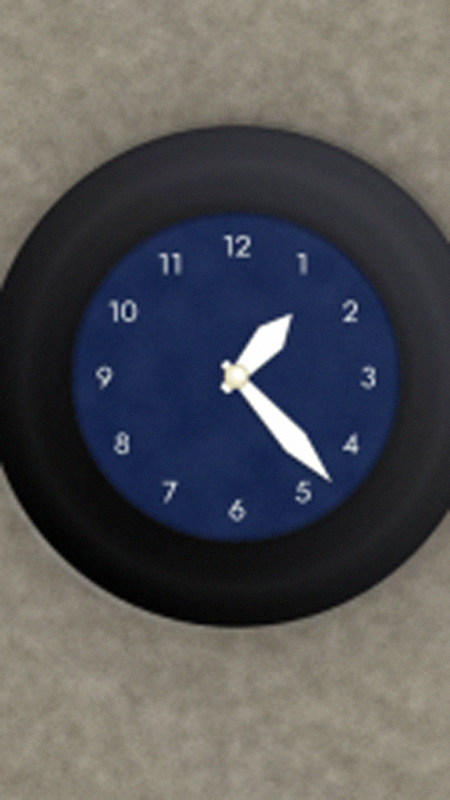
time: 1:23
